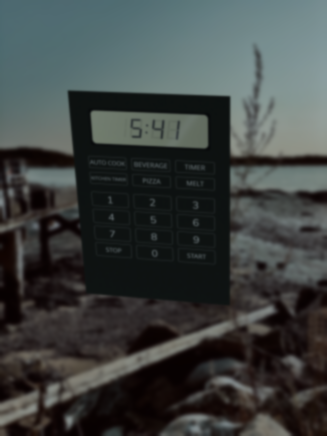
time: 5:41
